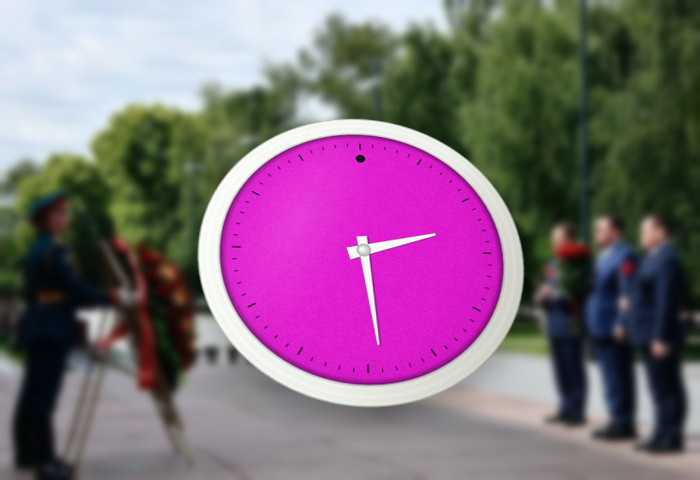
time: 2:29
